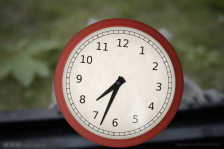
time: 7:33
